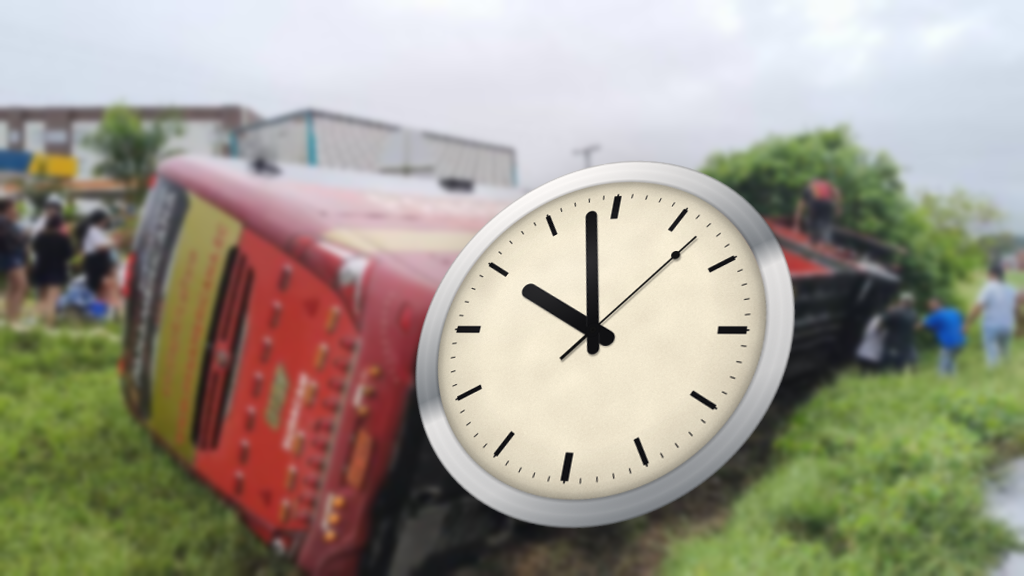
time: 9:58:07
